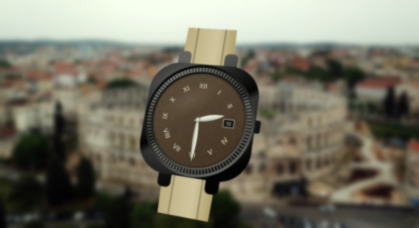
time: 2:30
